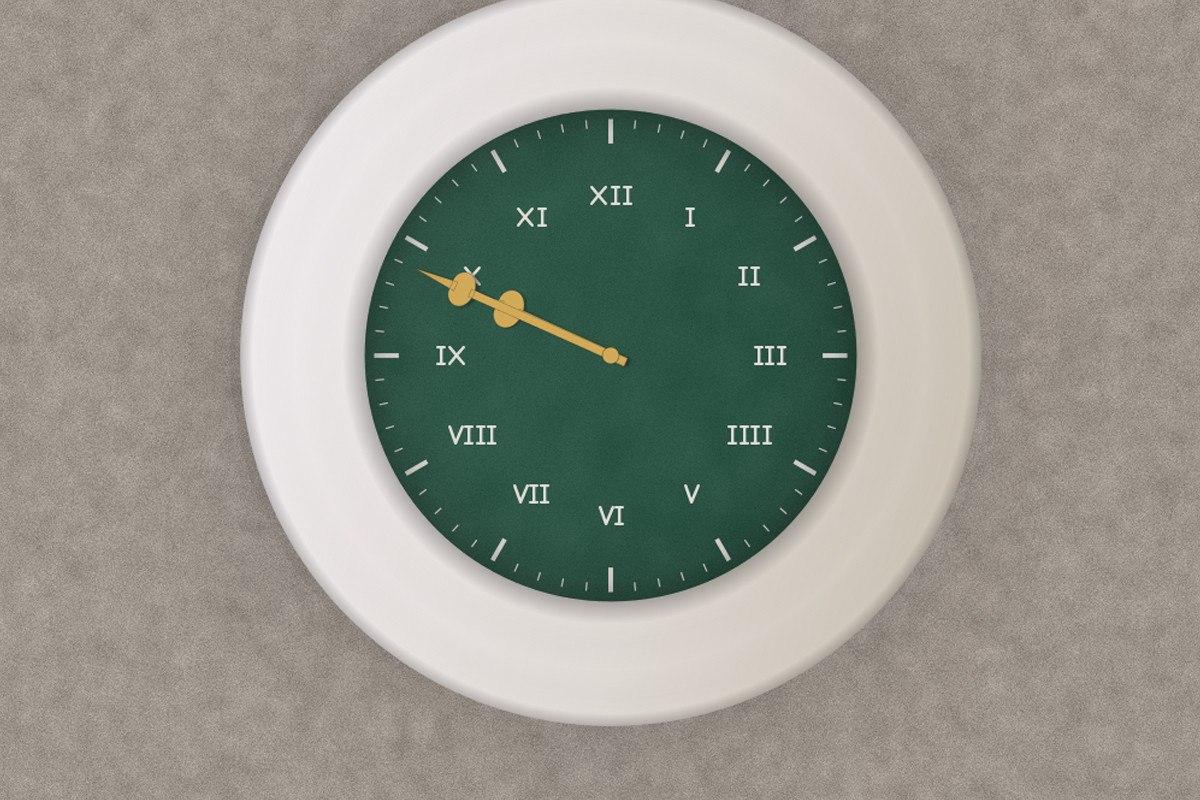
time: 9:49
